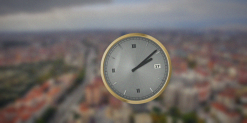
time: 2:09
